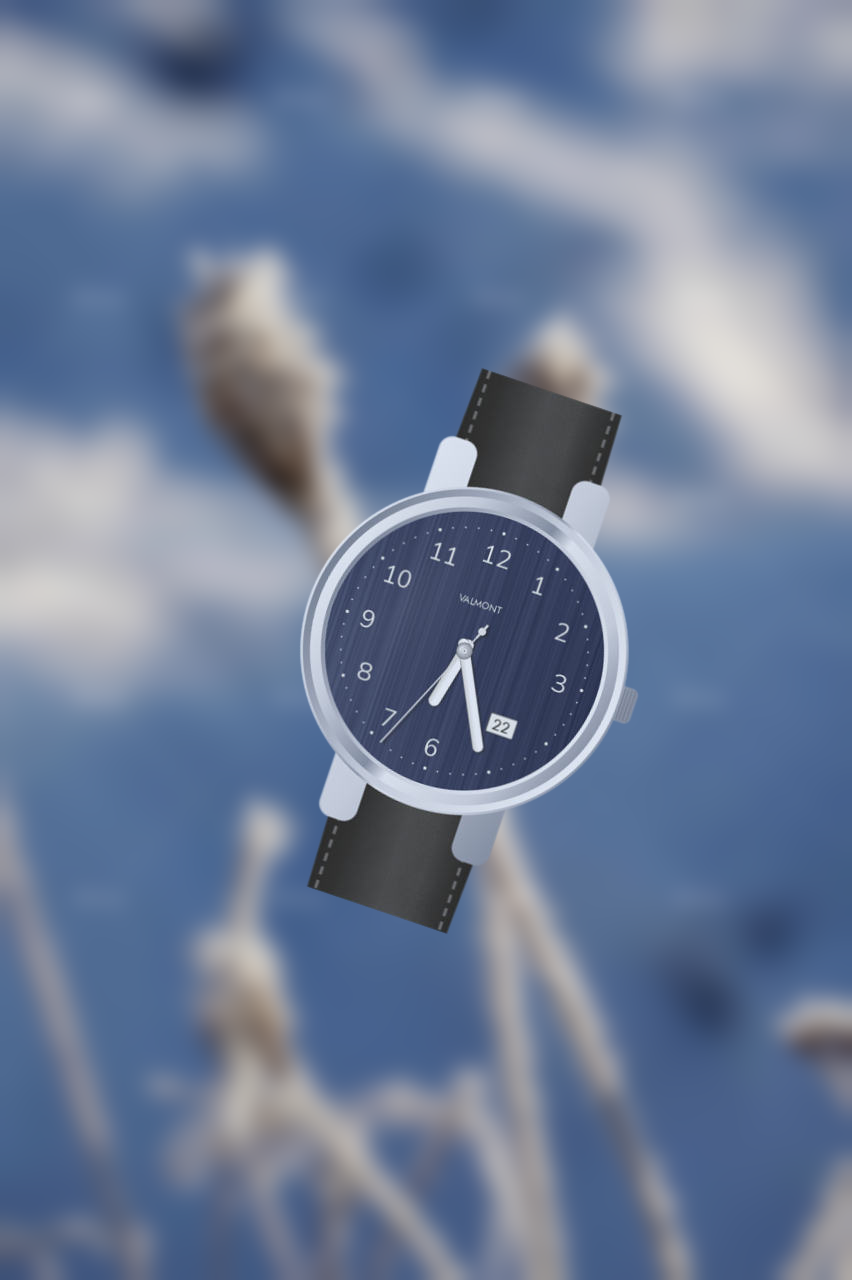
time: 6:25:34
